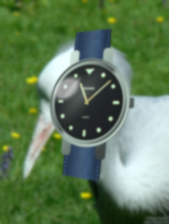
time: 11:08
